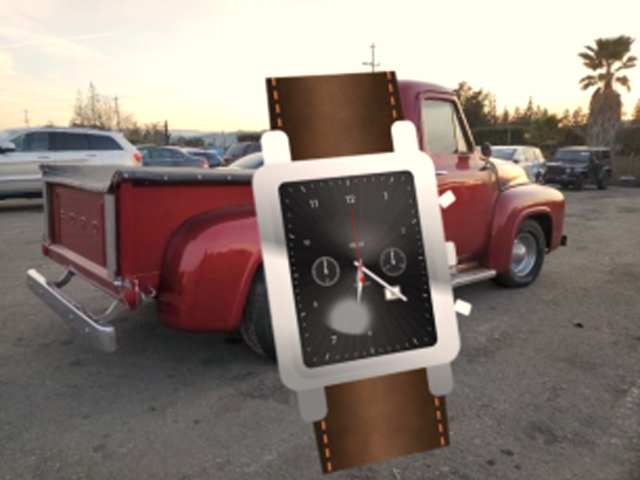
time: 6:22
